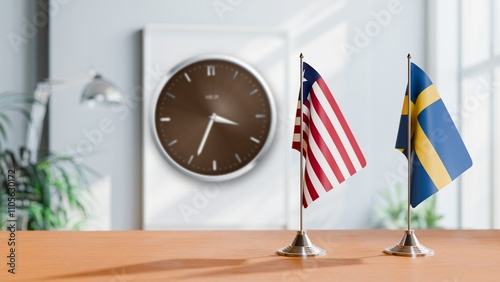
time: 3:34
